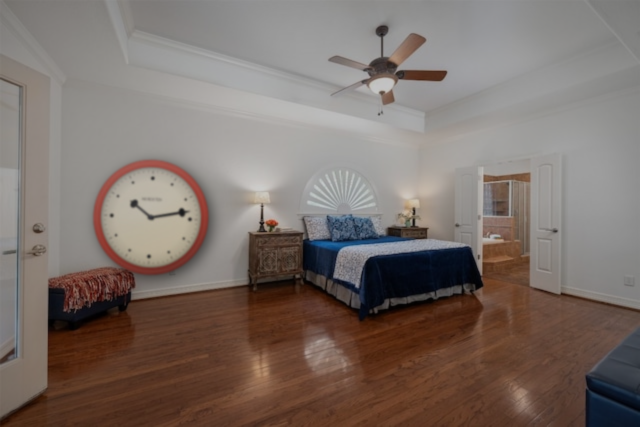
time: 10:13
